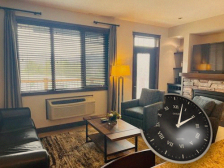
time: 2:03
